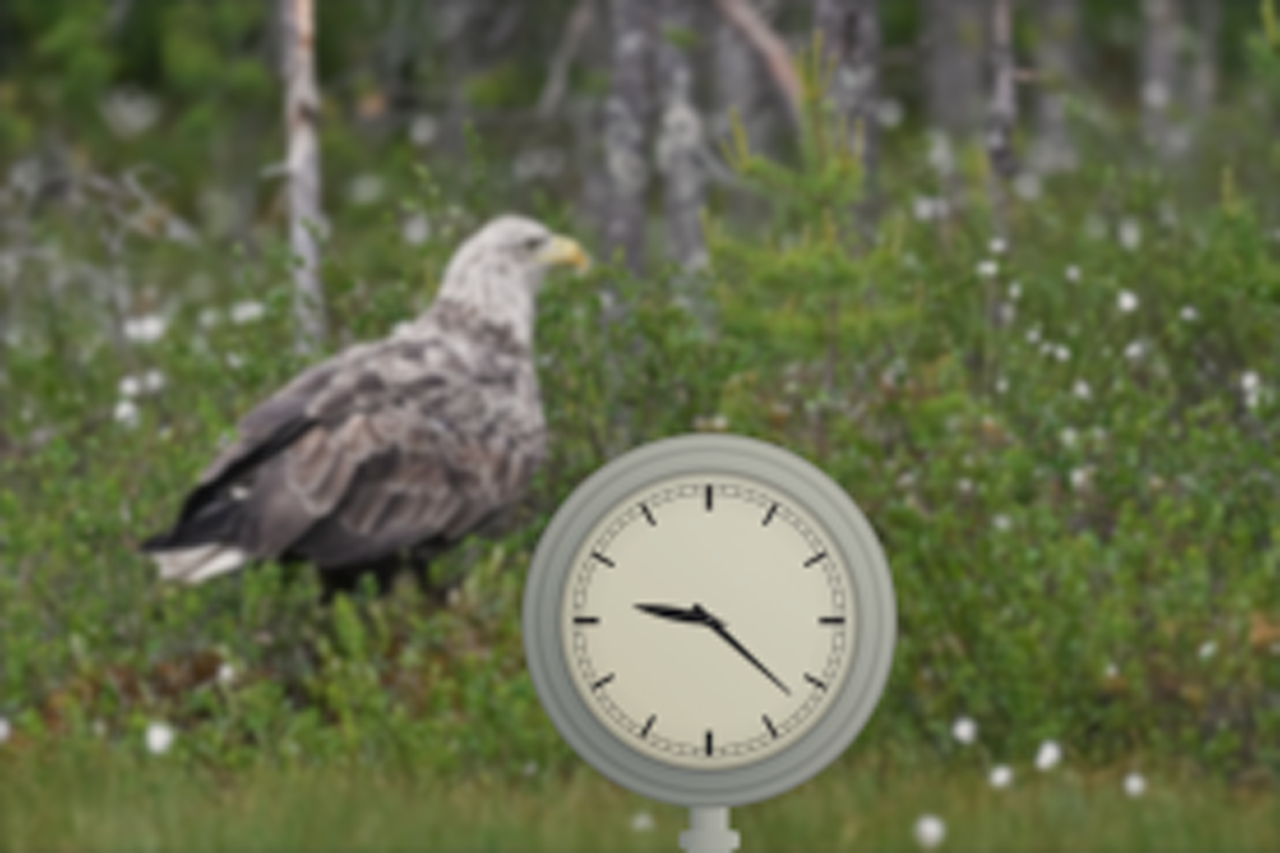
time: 9:22
